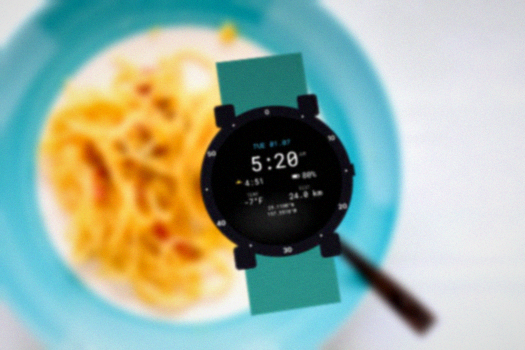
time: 5:20
